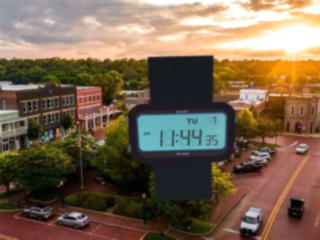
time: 11:44:35
